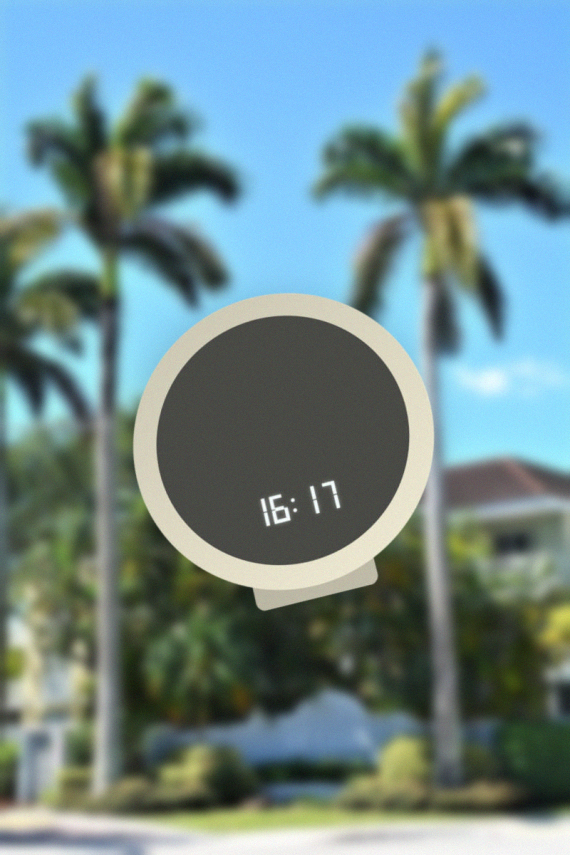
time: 16:17
